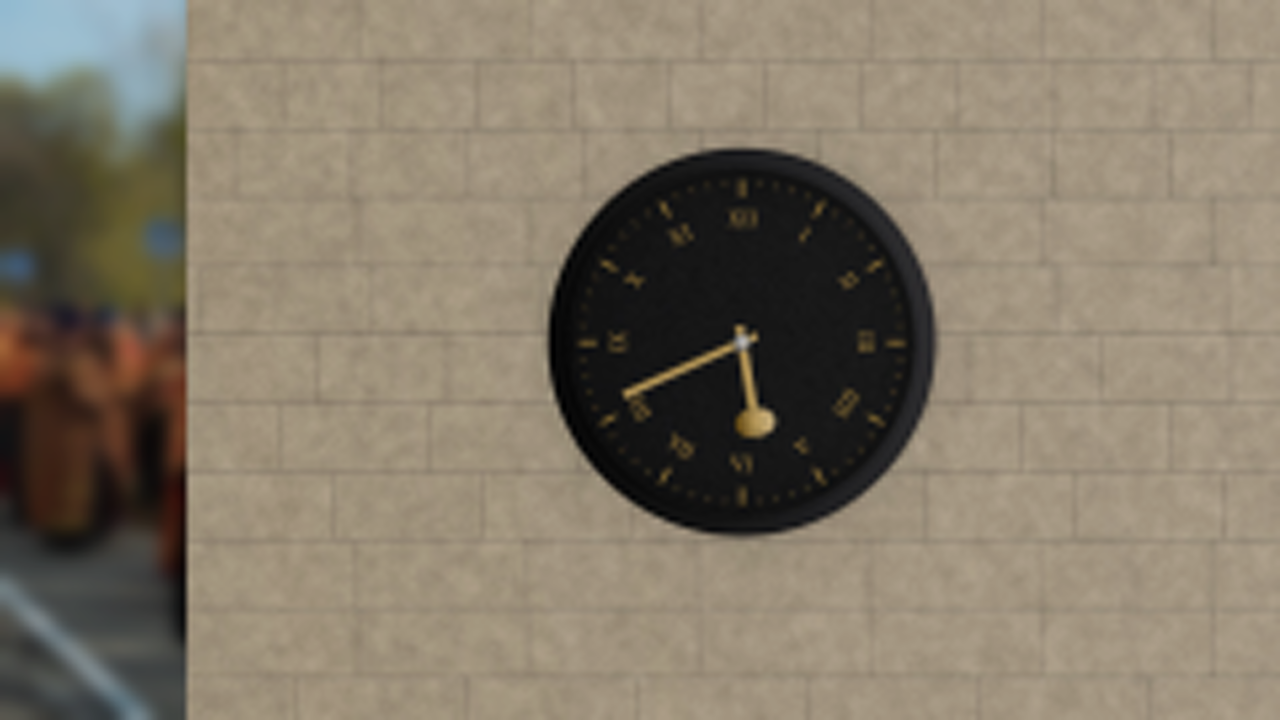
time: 5:41
